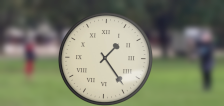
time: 1:24
